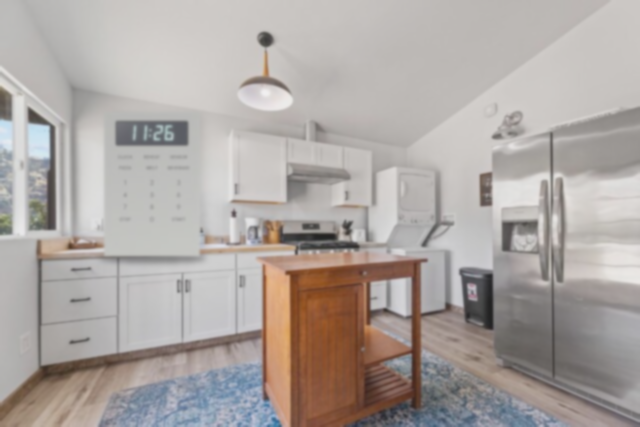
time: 11:26
